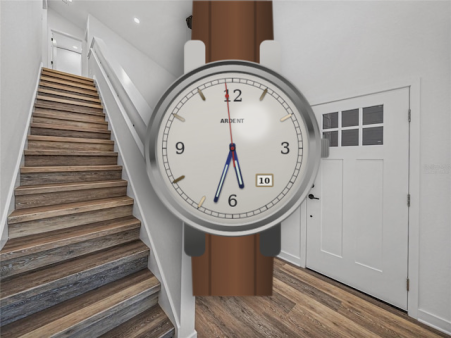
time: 5:32:59
